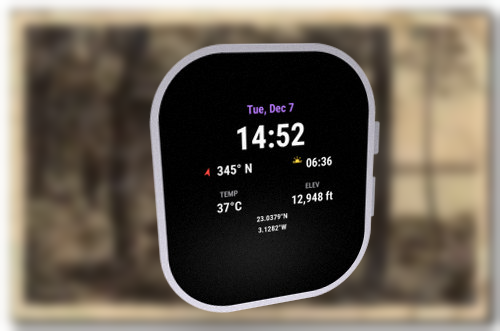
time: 14:52
